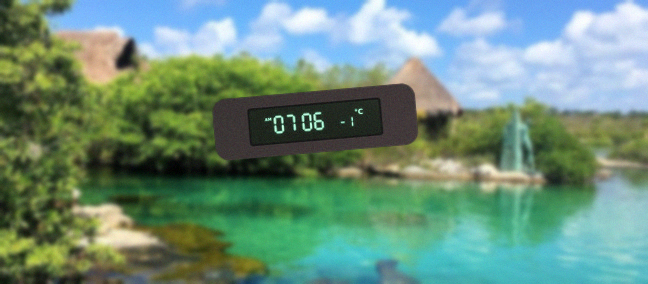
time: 7:06
